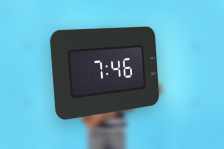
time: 7:46
